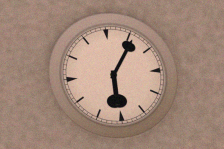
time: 6:06
